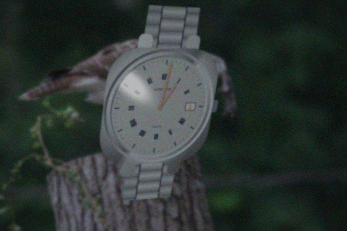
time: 1:01
